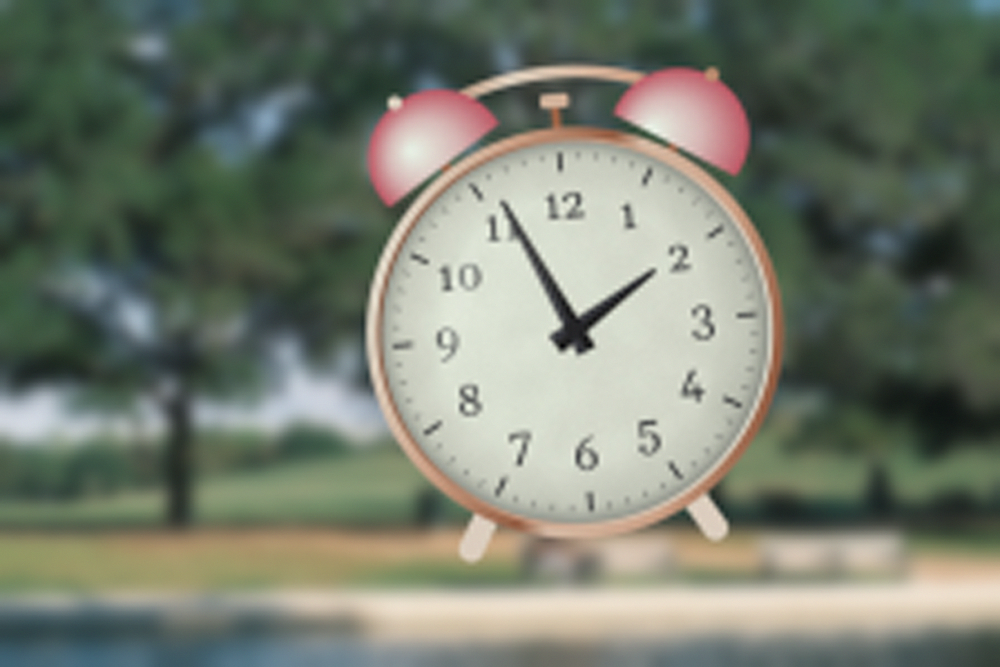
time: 1:56
